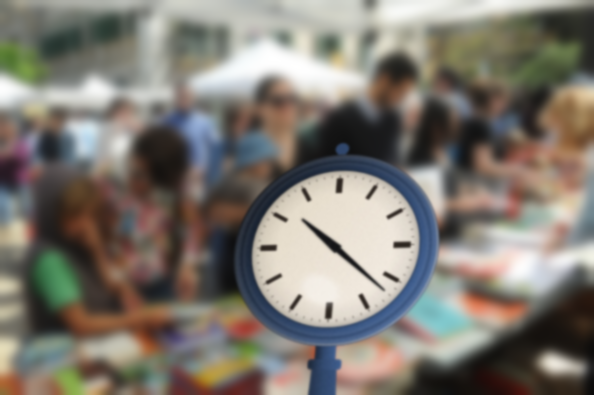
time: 10:22
